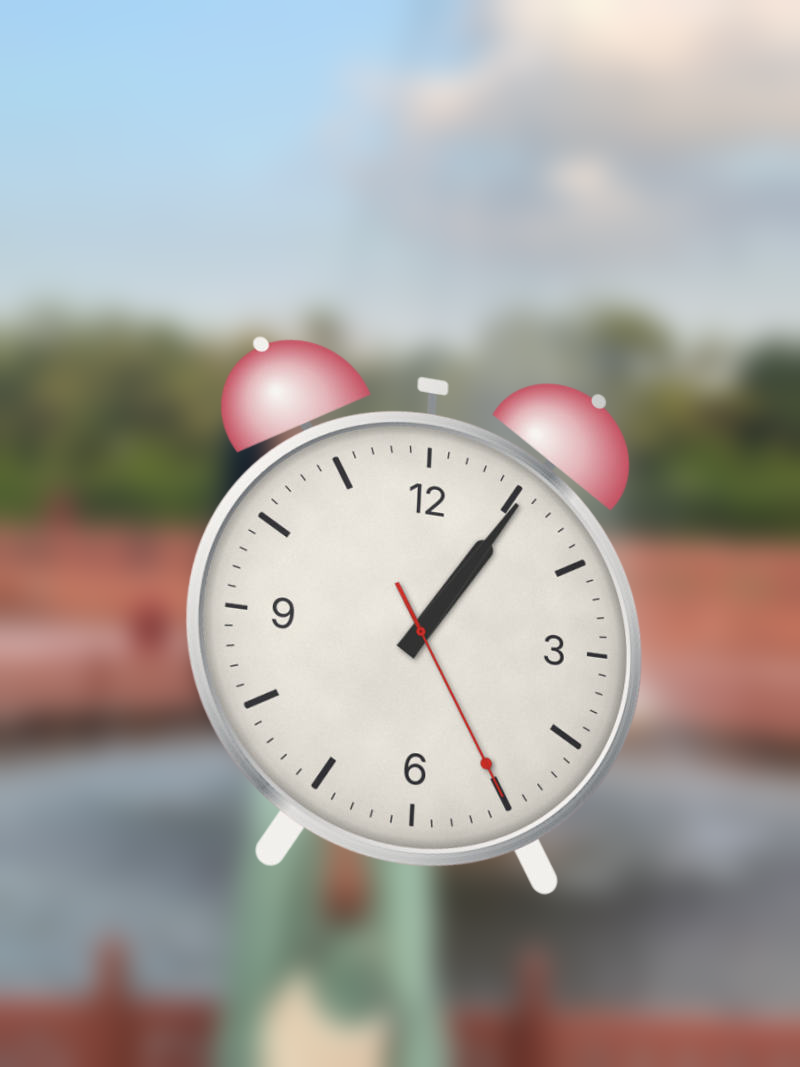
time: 1:05:25
